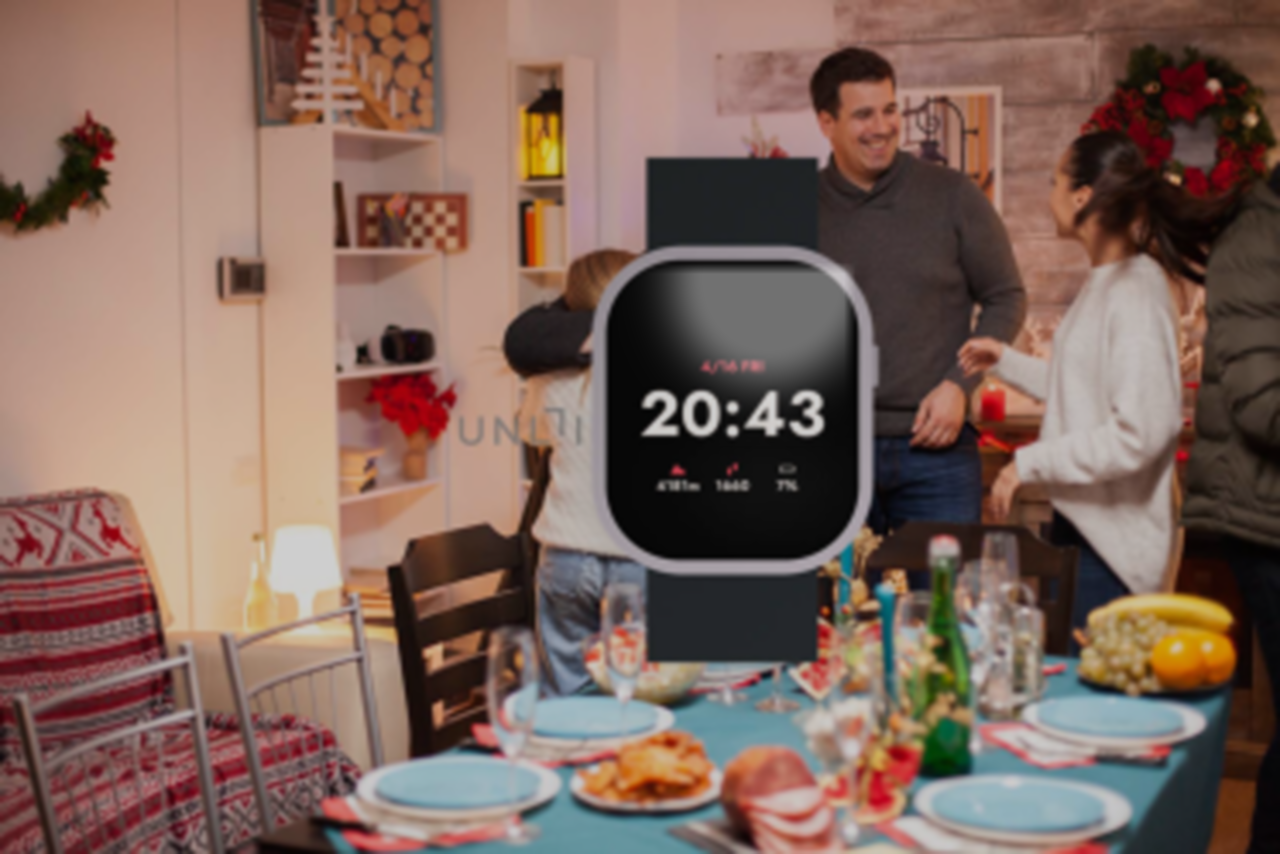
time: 20:43
